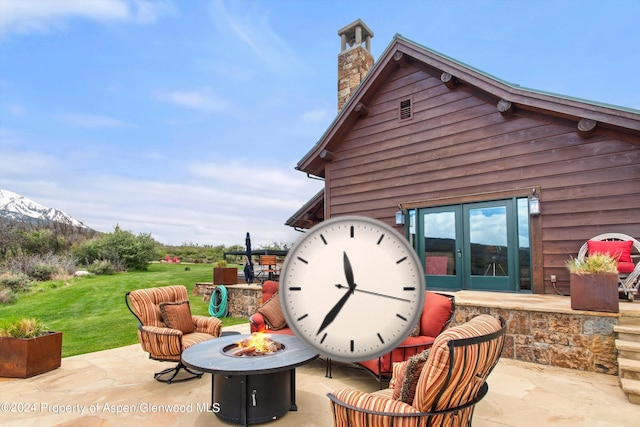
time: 11:36:17
